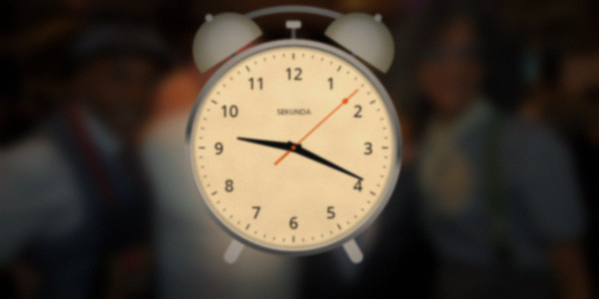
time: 9:19:08
